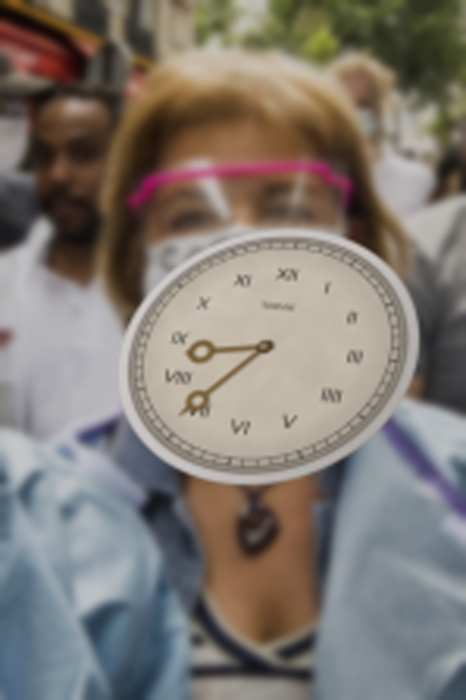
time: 8:36
